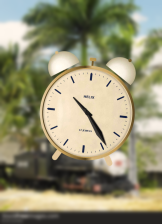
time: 10:24
